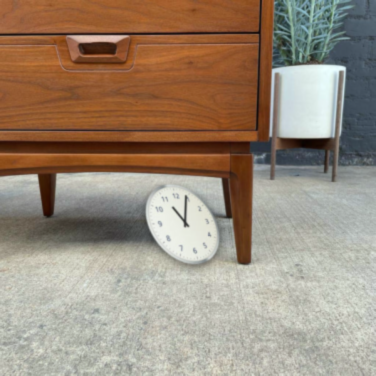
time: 11:04
